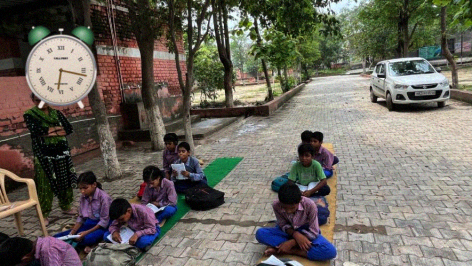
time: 6:17
